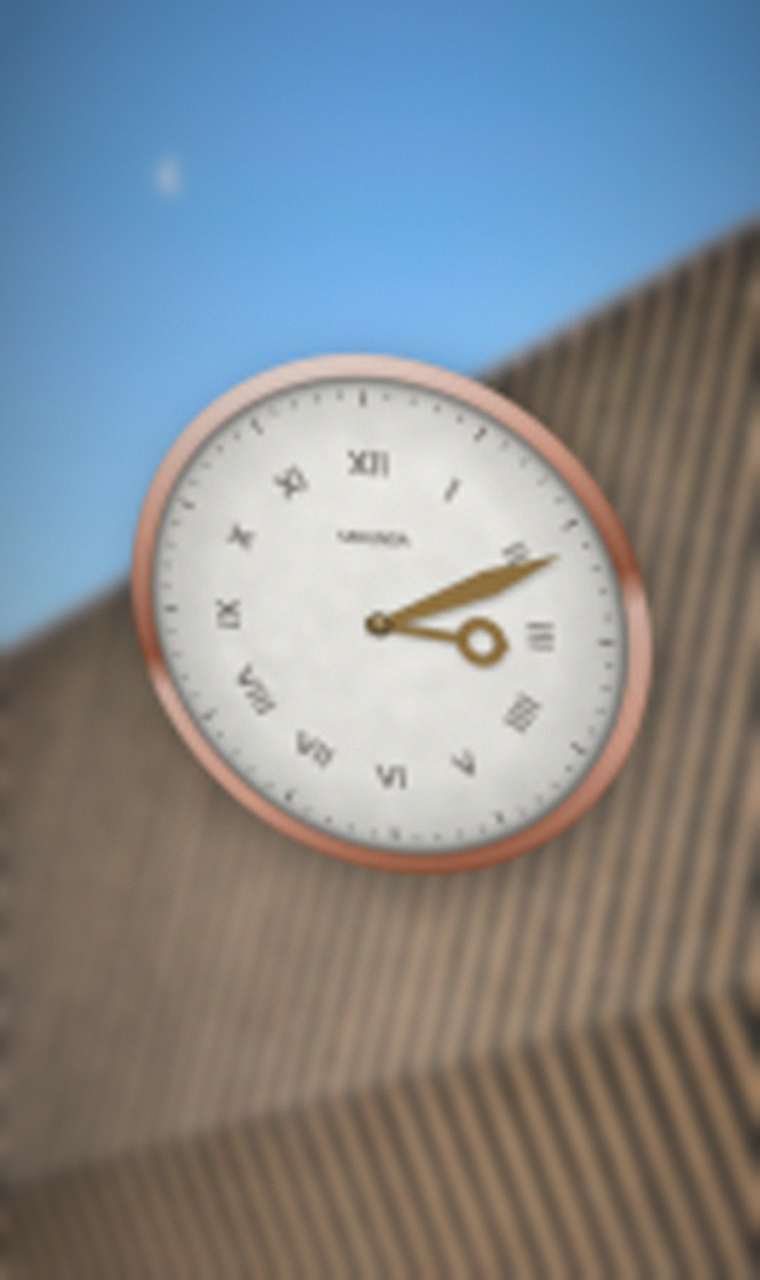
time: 3:11
